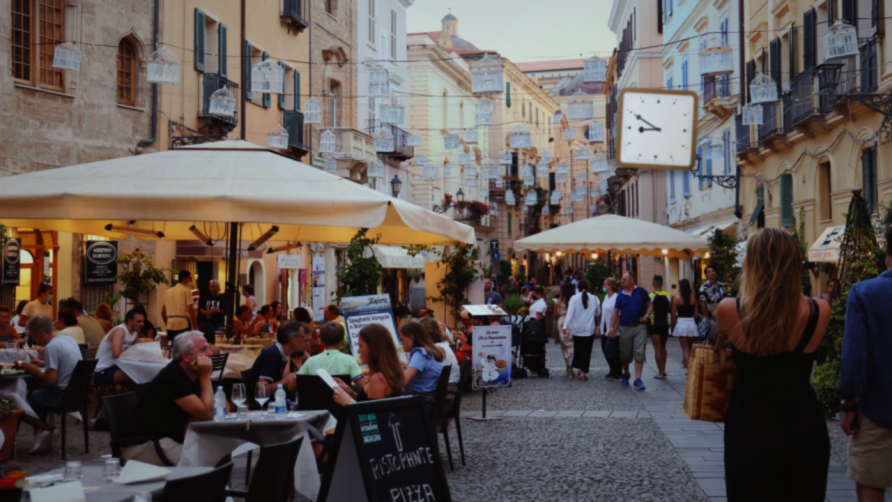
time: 8:50
